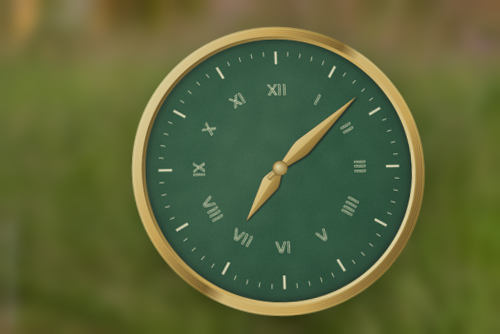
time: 7:08
